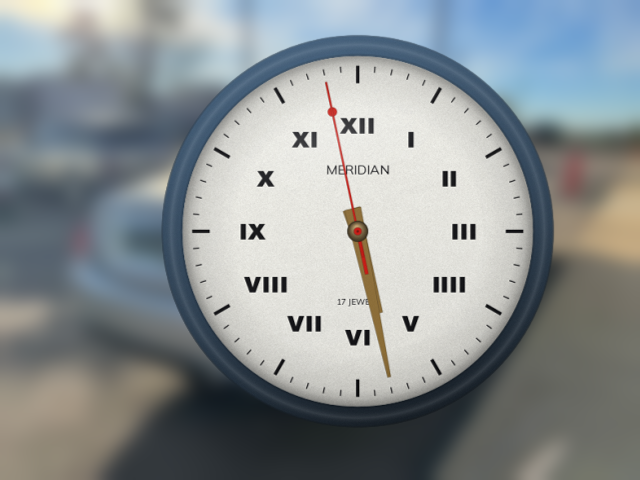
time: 5:27:58
